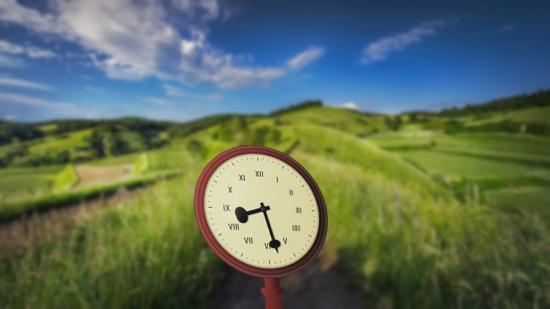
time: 8:28
